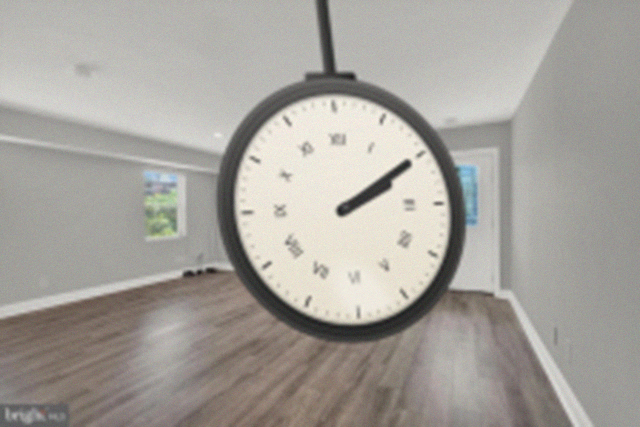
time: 2:10
